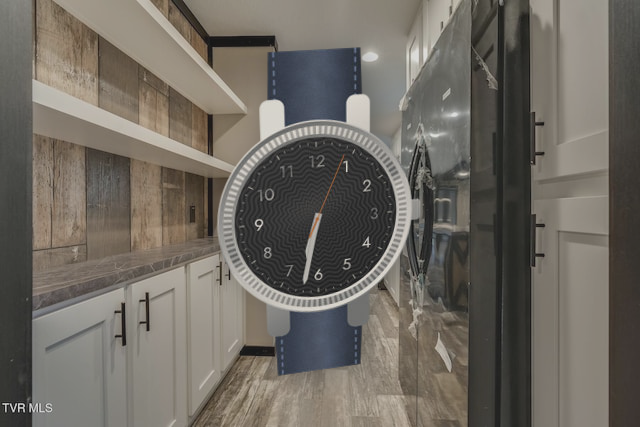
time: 6:32:04
